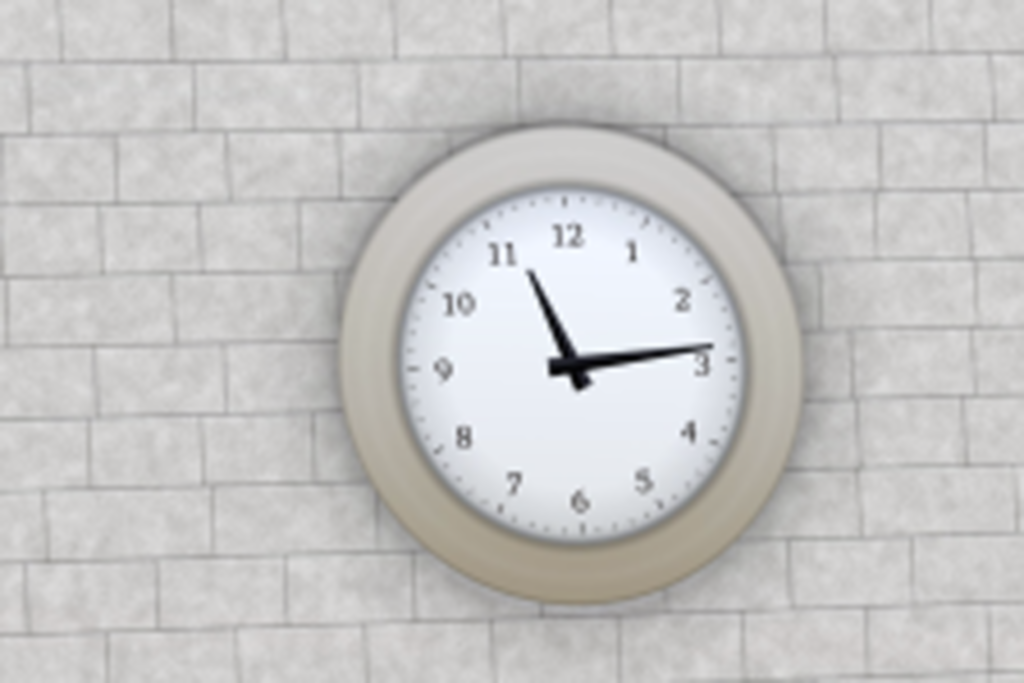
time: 11:14
